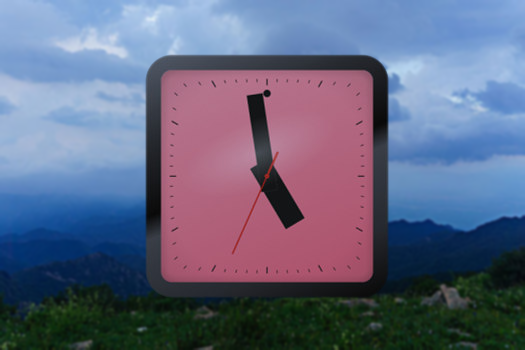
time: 4:58:34
